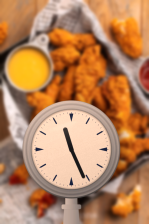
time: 11:26
